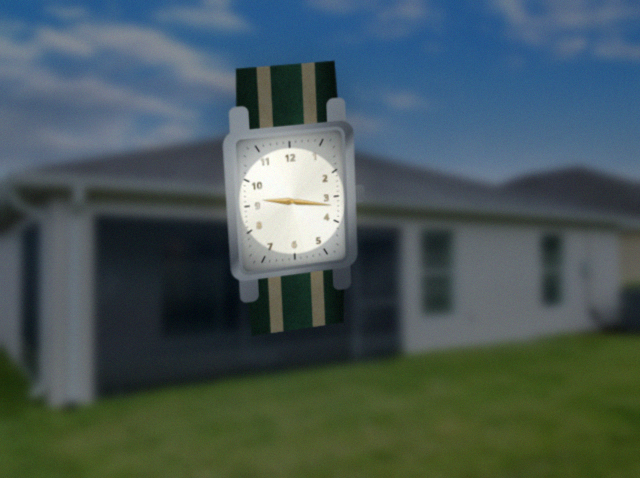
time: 9:17
